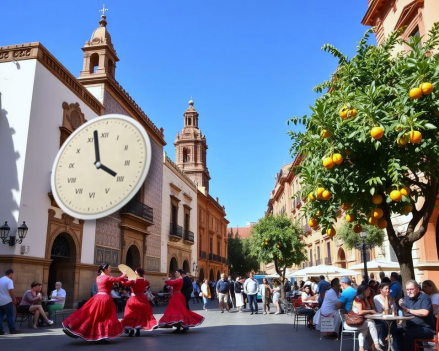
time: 3:57
